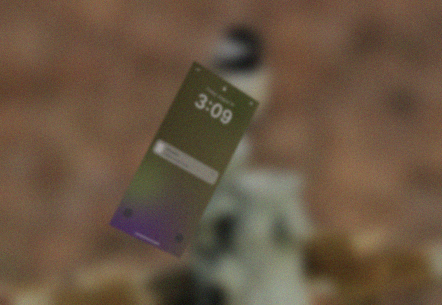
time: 3:09
